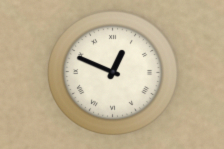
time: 12:49
